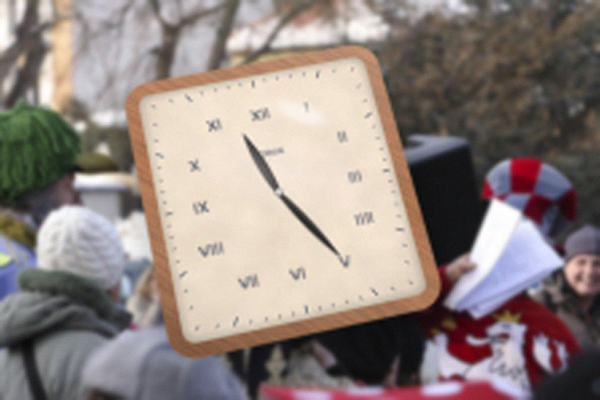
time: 11:25
